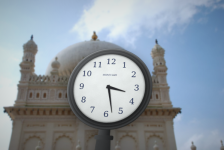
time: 3:28
